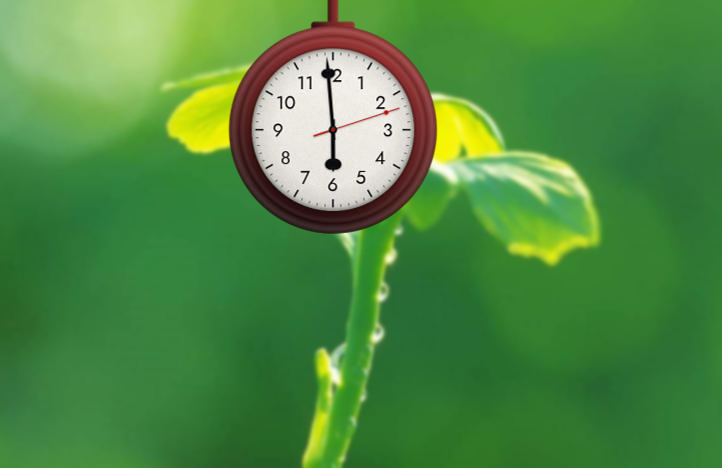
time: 5:59:12
